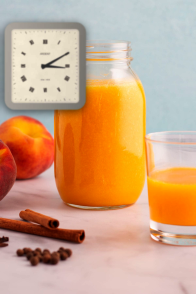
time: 3:10
